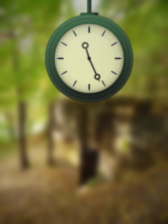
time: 11:26
